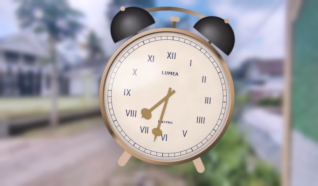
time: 7:32
